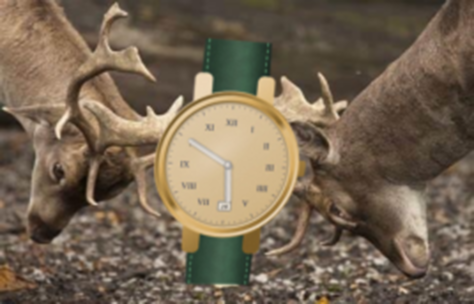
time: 5:50
